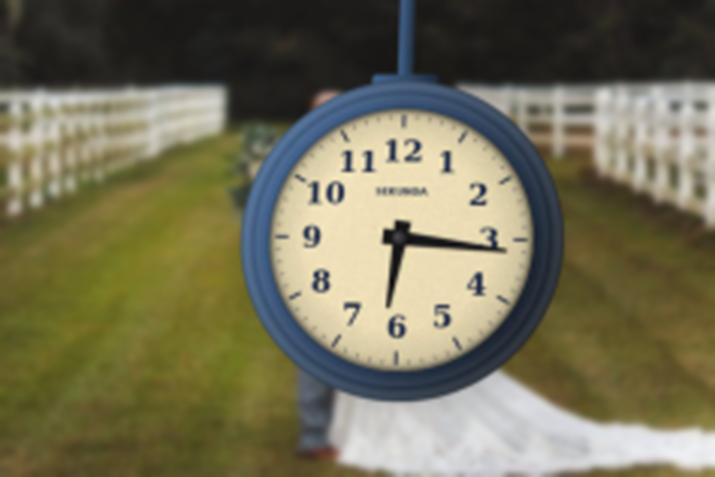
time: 6:16
